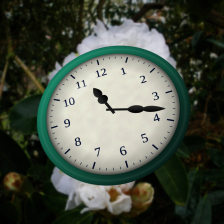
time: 11:18
